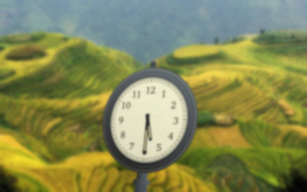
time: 5:30
